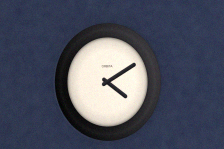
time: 4:10
